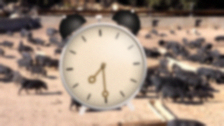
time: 7:30
